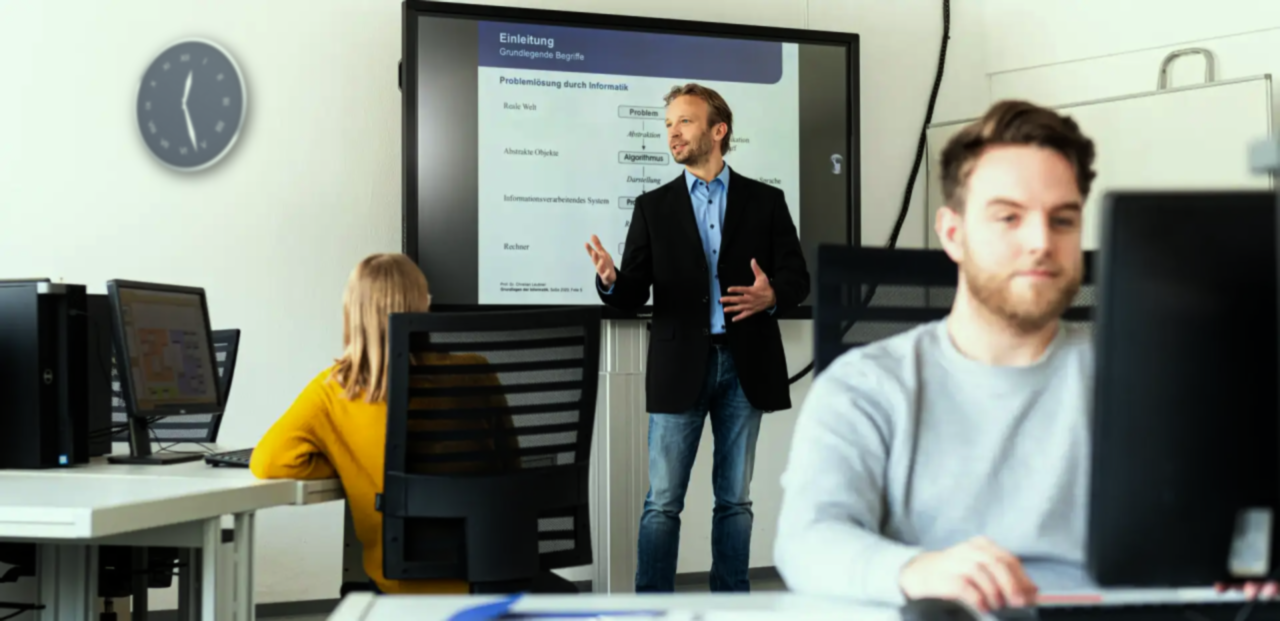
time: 12:27
